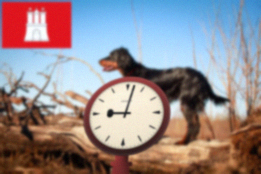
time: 9:02
